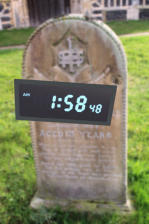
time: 1:58:48
